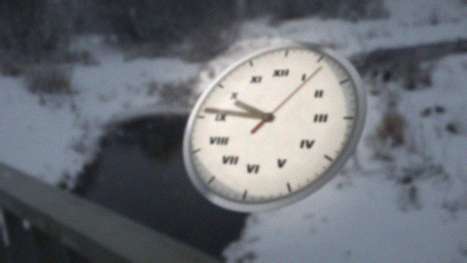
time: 9:46:06
